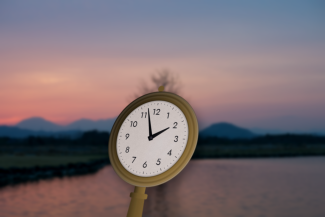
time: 1:57
